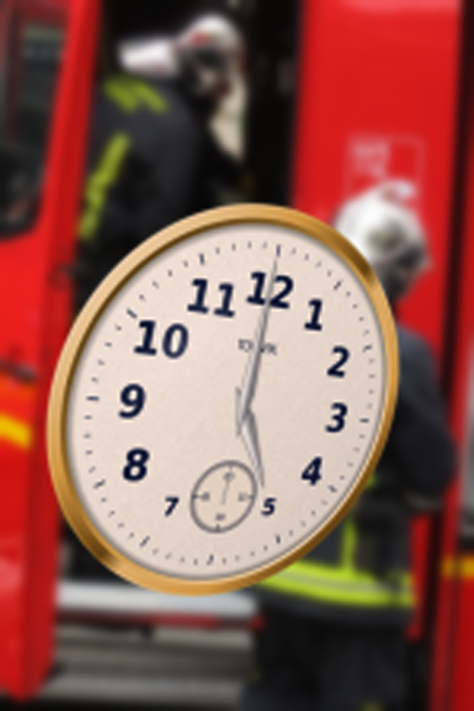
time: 5:00
